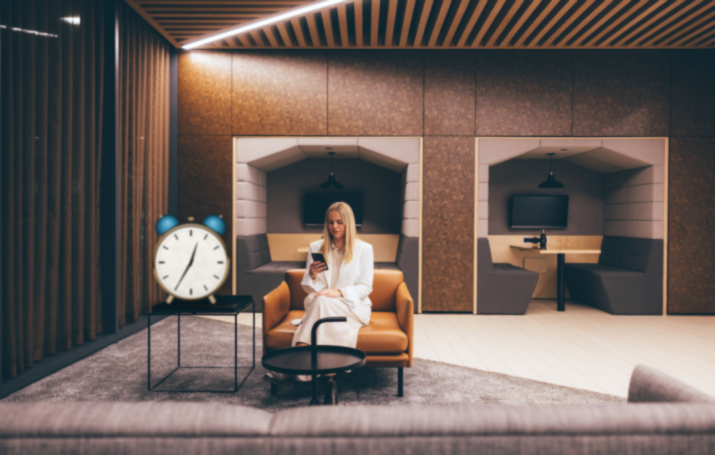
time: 12:35
